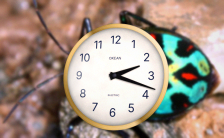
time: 2:18
